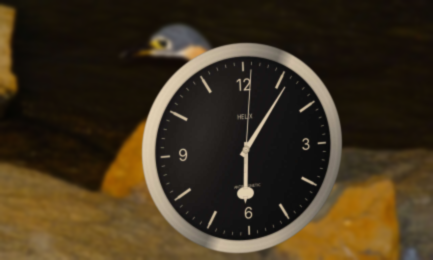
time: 6:06:01
